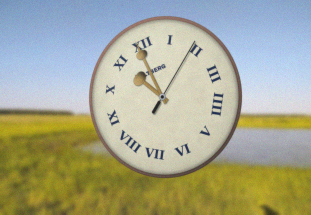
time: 10:59:09
